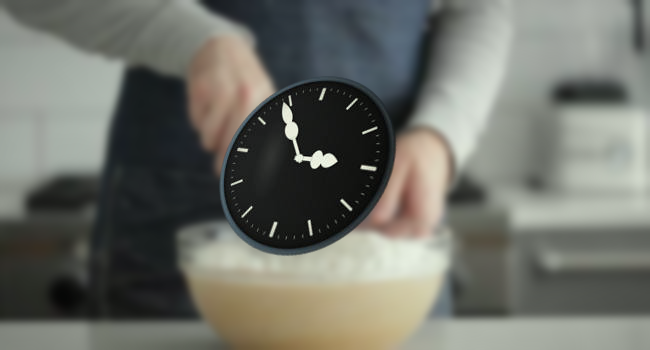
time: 2:54
